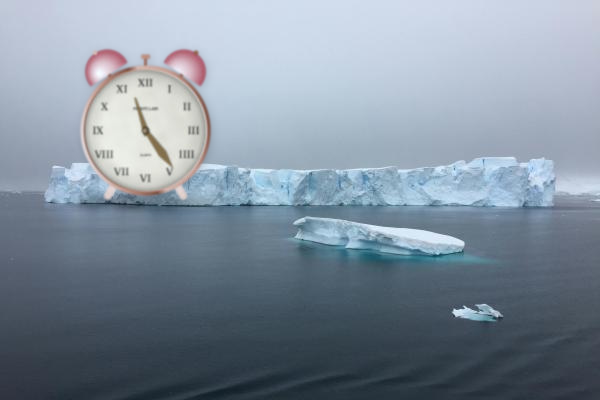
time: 11:24
